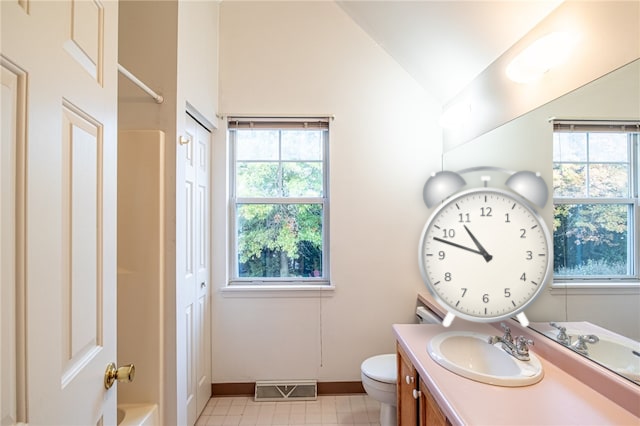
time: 10:48
